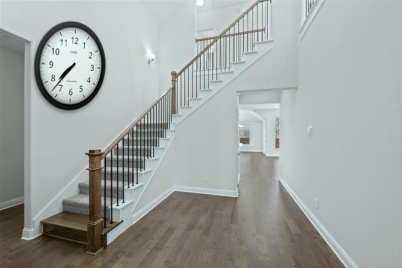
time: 7:37
